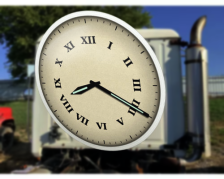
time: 8:20
